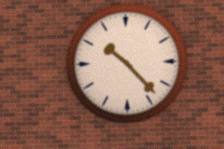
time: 10:23
